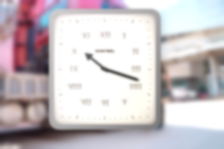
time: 10:18
